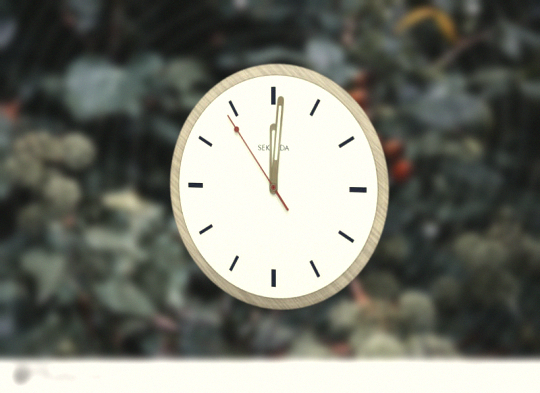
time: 12:00:54
